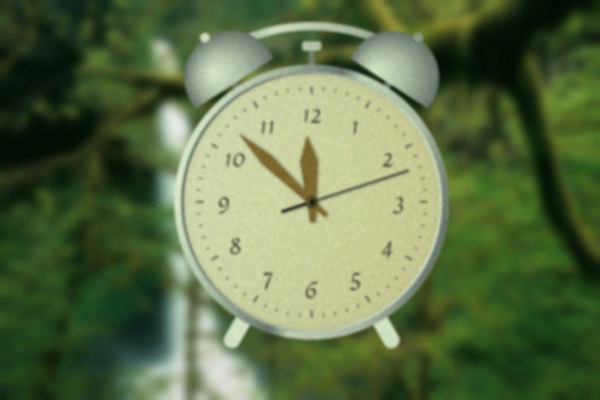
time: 11:52:12
